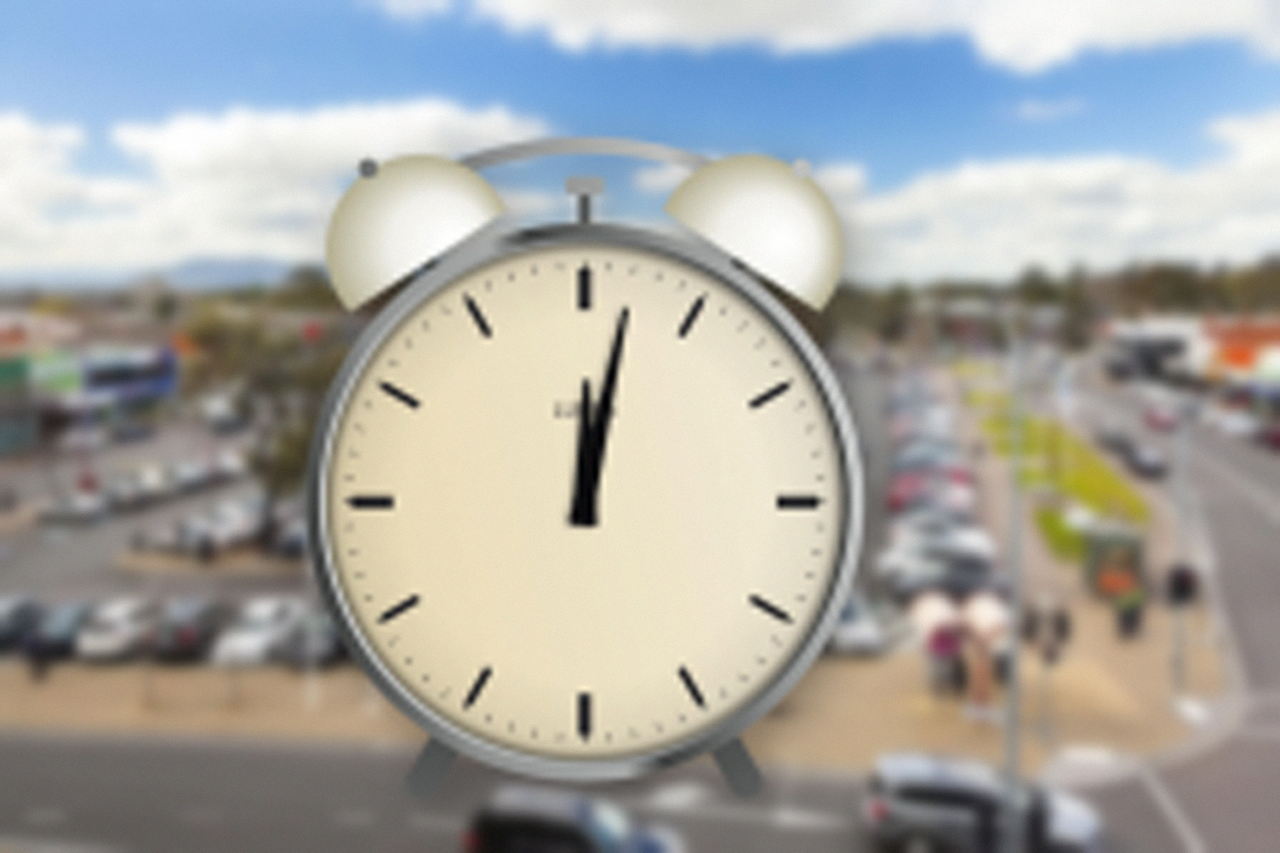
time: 12:02
